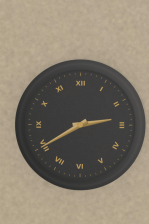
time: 2:40
